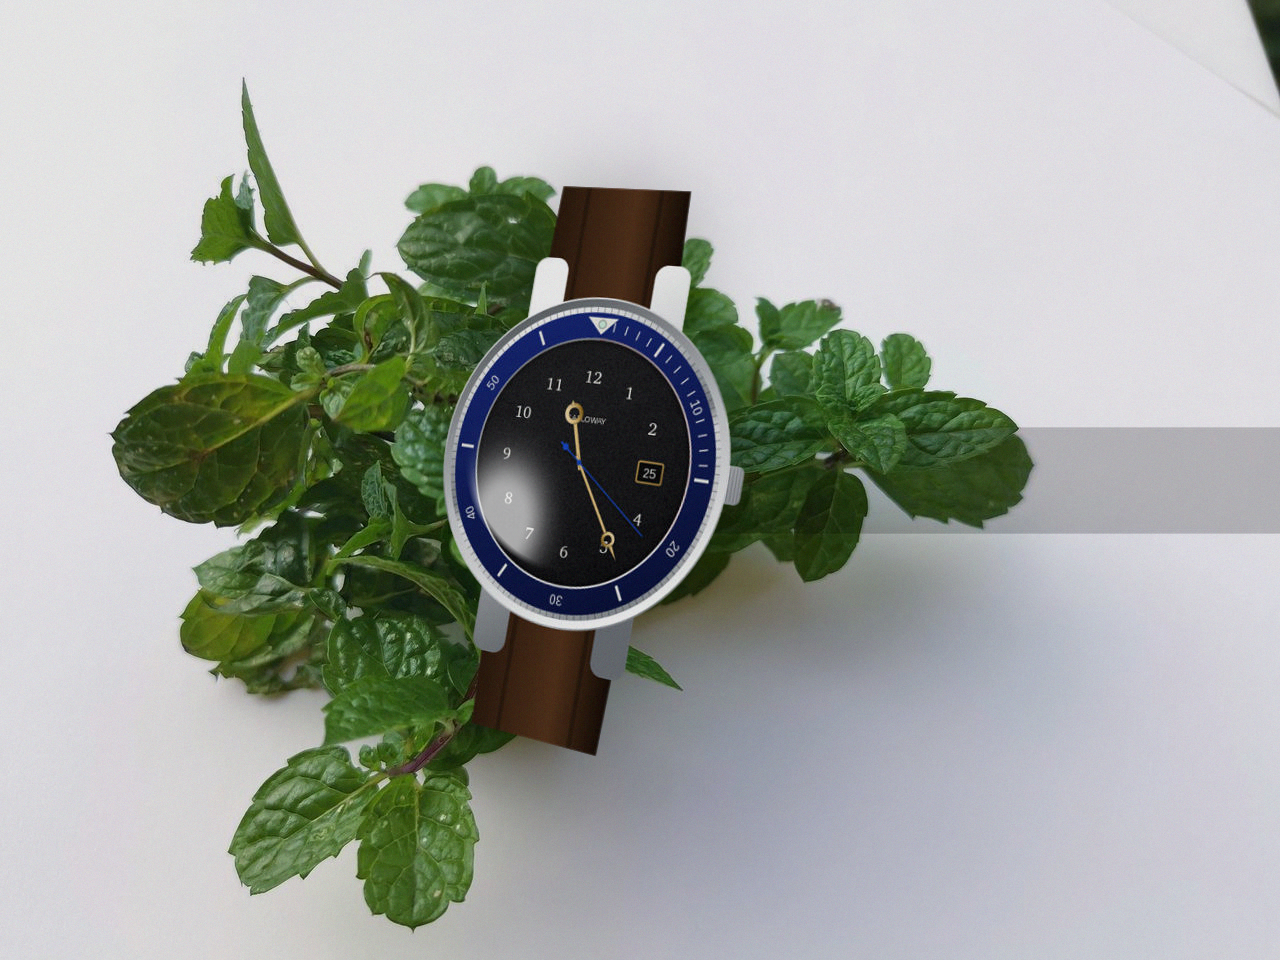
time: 11:24:21
